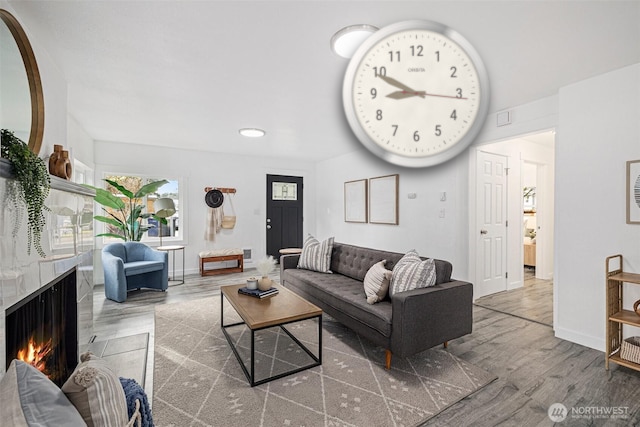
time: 8:49:16
